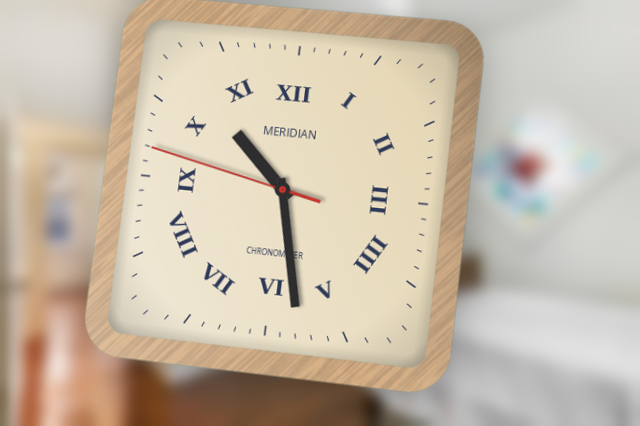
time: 10:27:47
